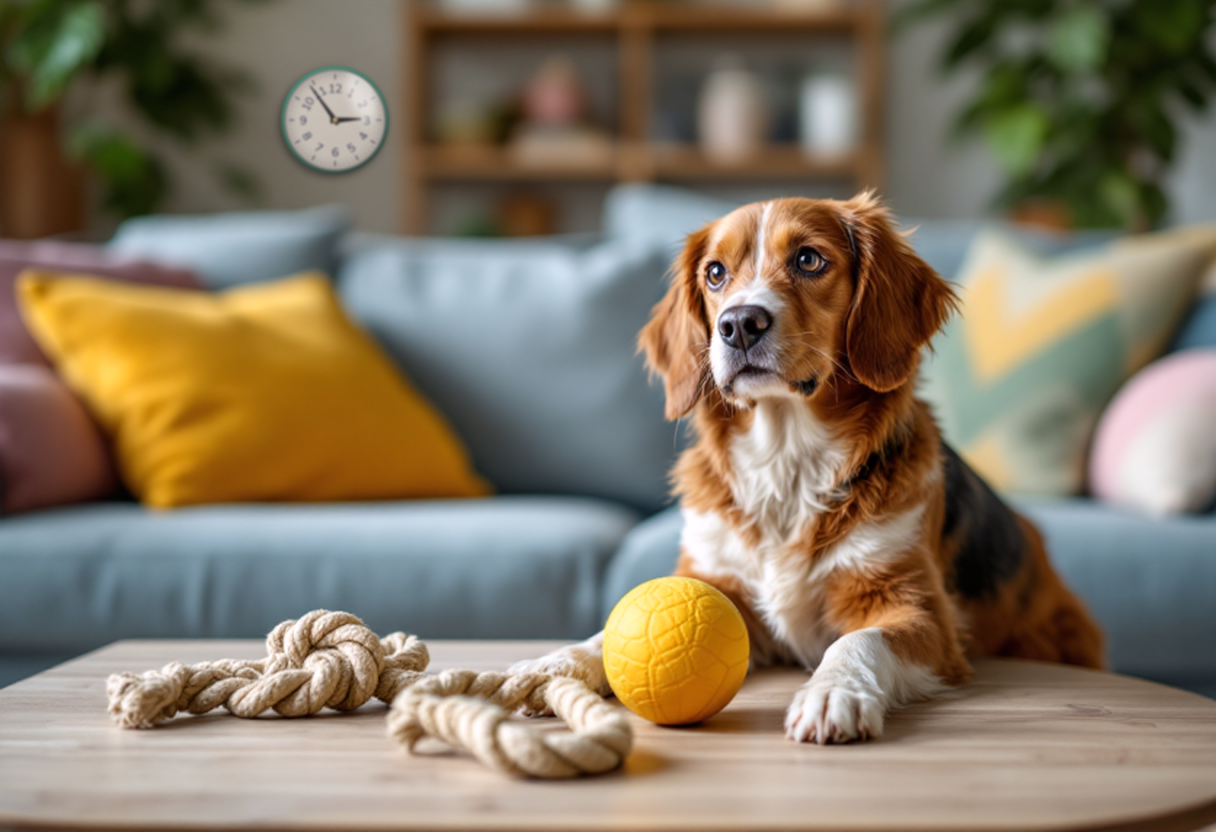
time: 2:54
